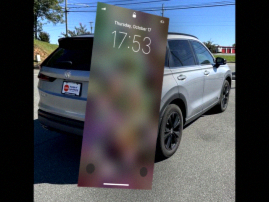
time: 17:53
